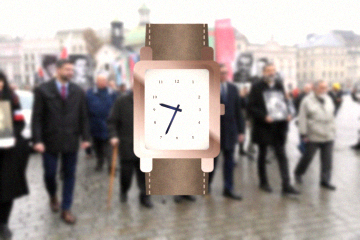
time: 9:34
